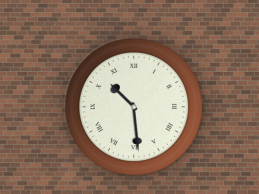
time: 10:29
